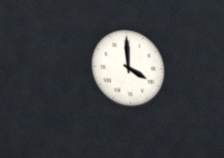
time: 4:00
